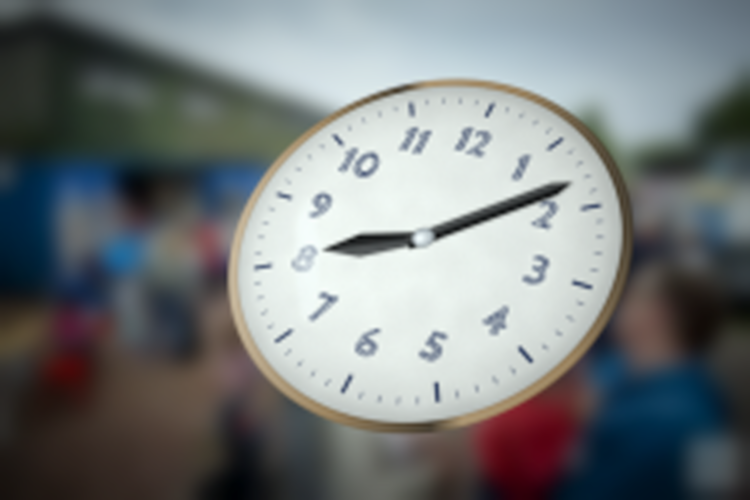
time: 8:08
